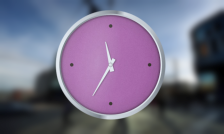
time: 11:35
